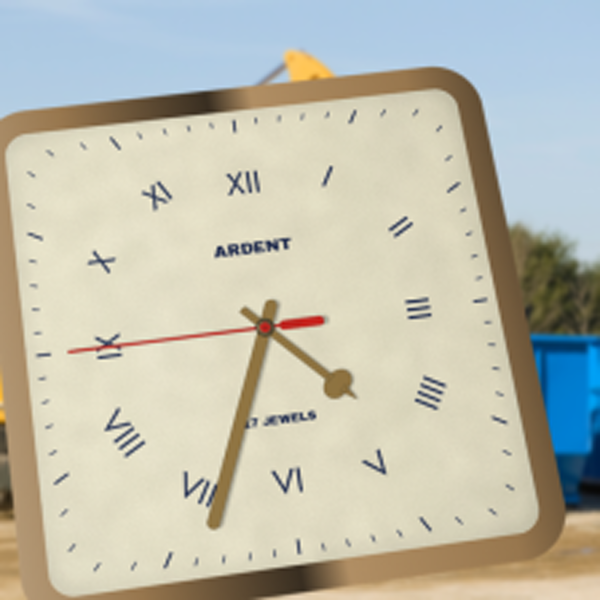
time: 4:33:45
